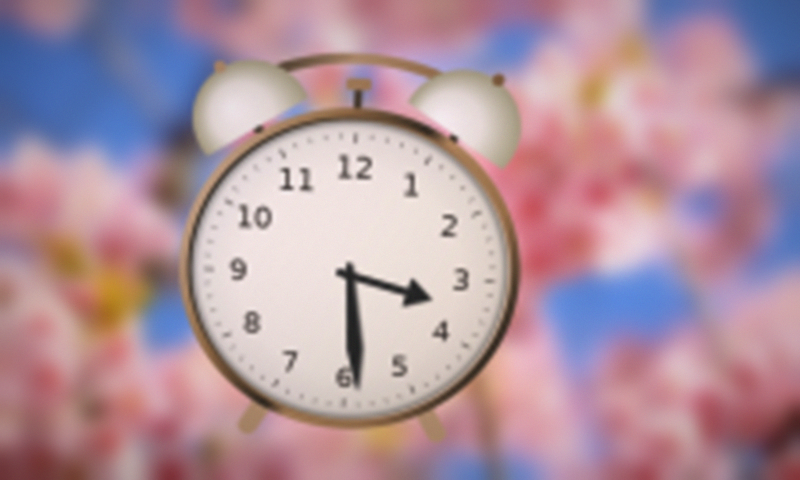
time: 3:29
